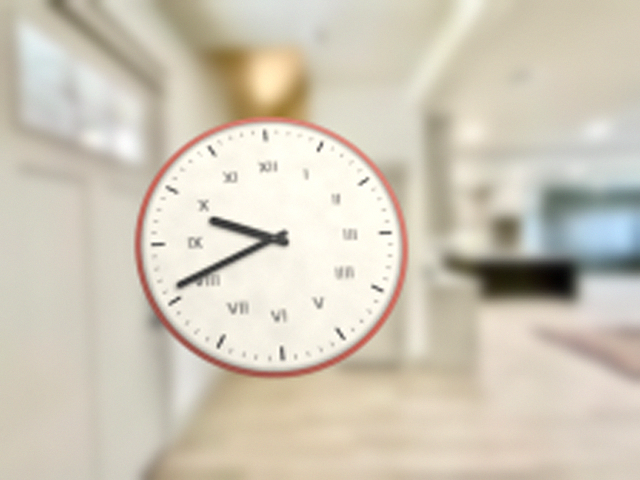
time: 9:41
